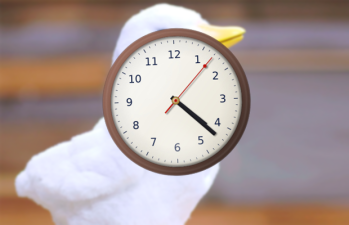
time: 4:22:07
